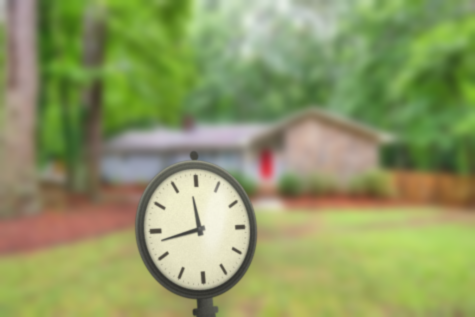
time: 11:43
